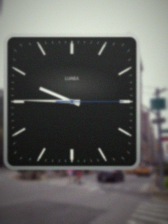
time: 9:45:15
